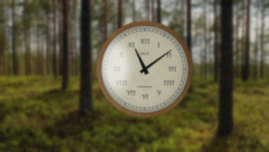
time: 11:09
